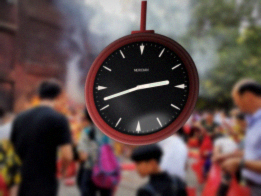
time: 2:42
